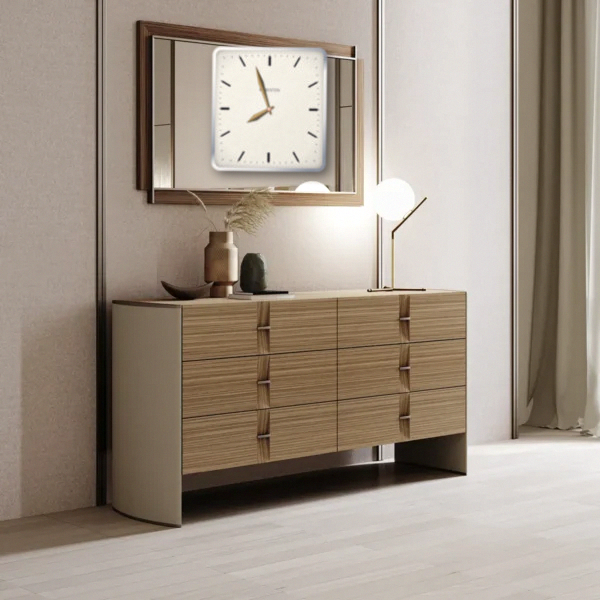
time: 7:57
